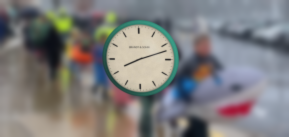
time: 8:12
